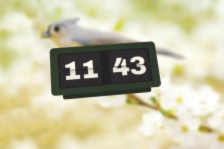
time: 11:43
